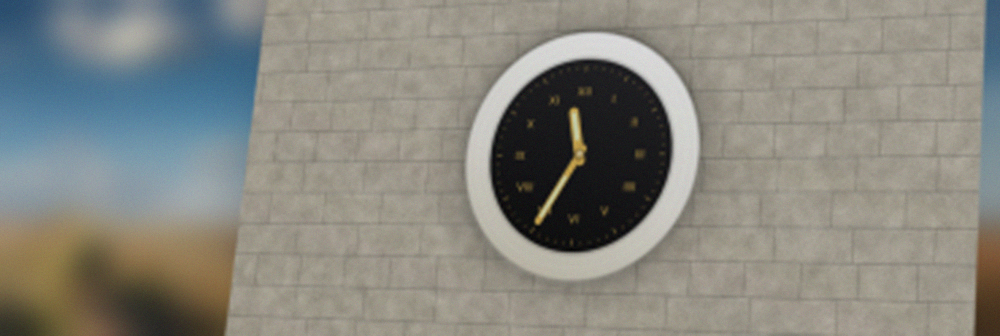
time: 11:35
